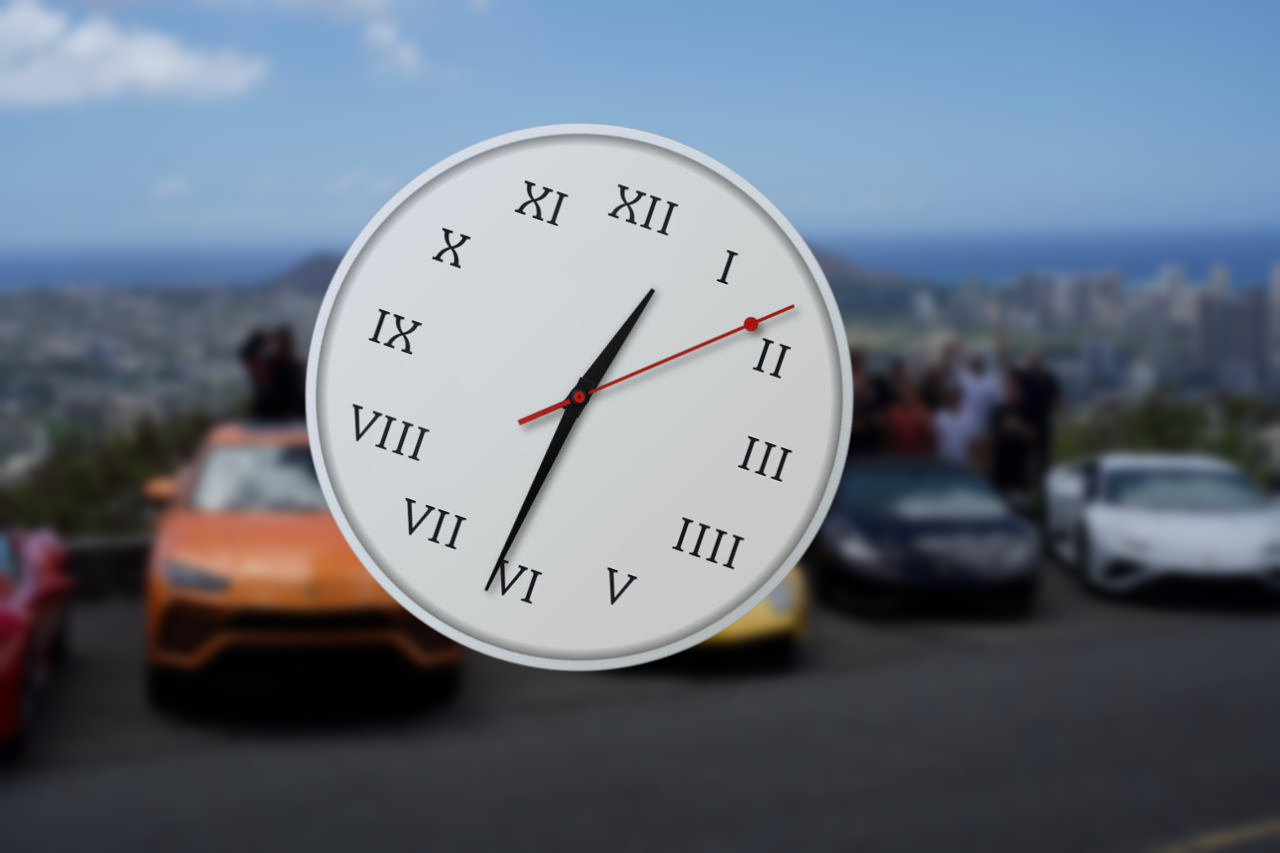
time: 12:31:08
